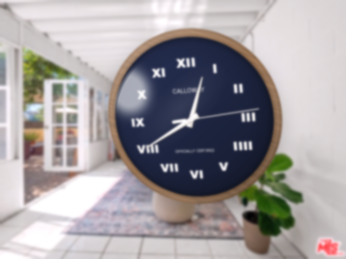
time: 12:40:14
